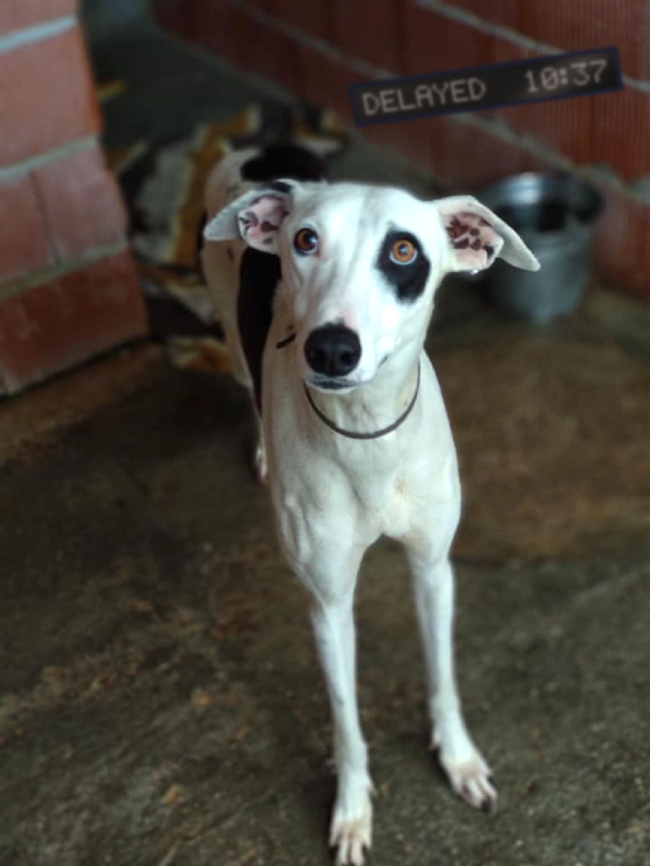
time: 10:37
